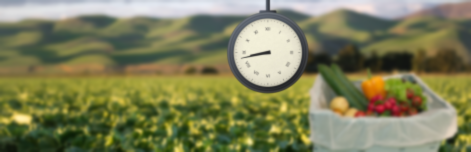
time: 8:43
